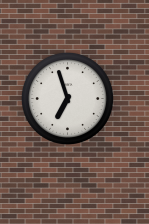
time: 6:57
